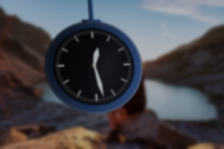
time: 12:28
